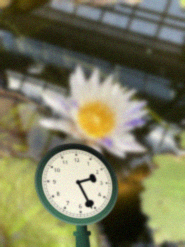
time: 2:26
